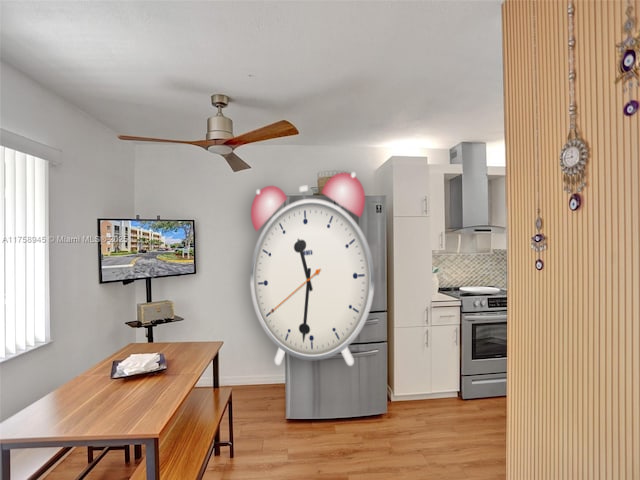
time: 11:31:40
